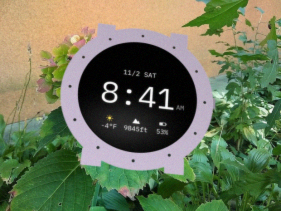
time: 8:41
